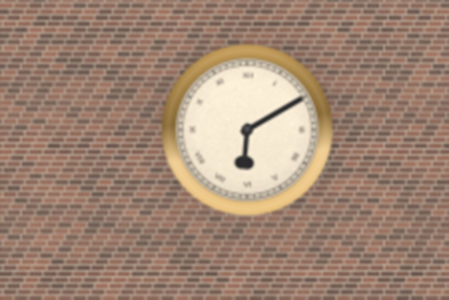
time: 6:10
